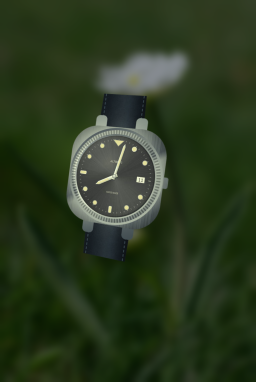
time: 8:02
